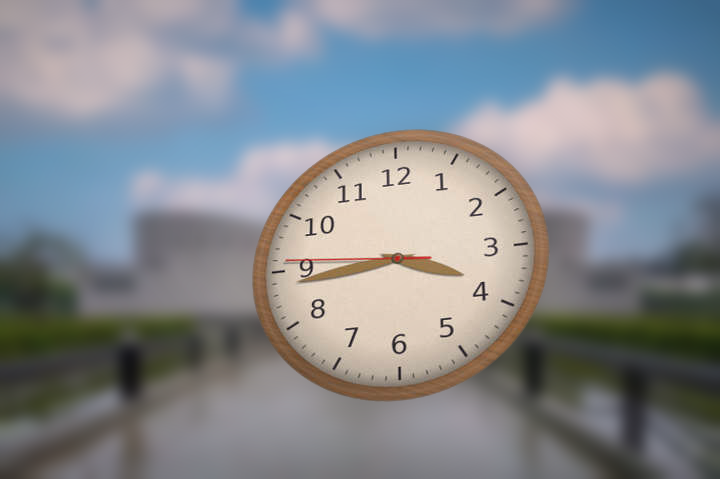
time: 3:43:46
